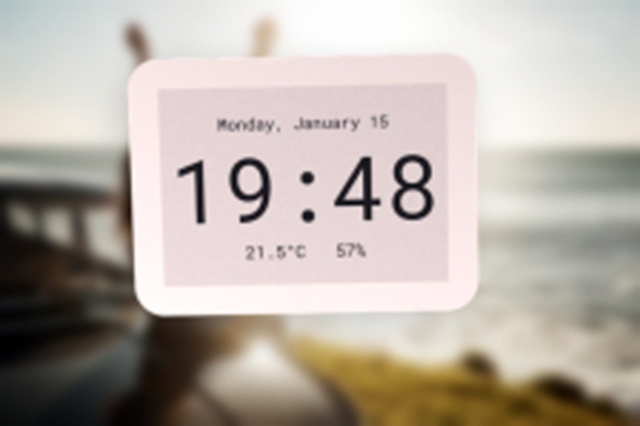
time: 19:48
